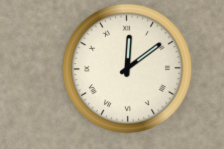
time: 12:09
